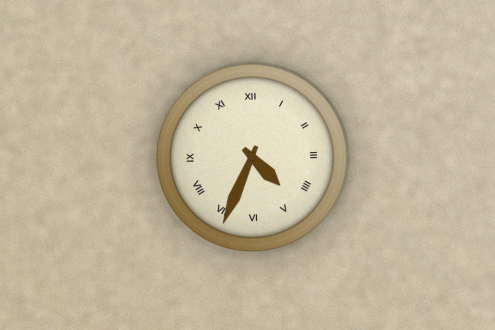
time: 4:34
